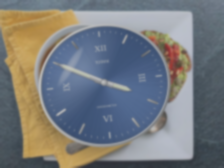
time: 3:50
